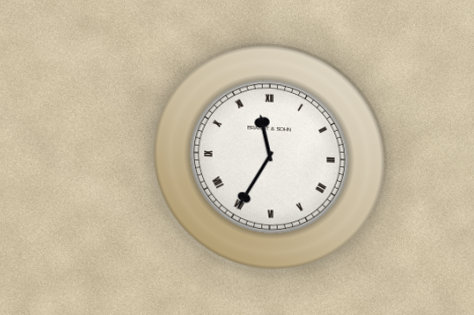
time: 11:35
